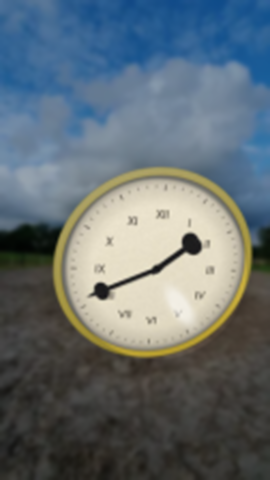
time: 1:41
